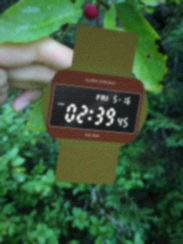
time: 2:39
